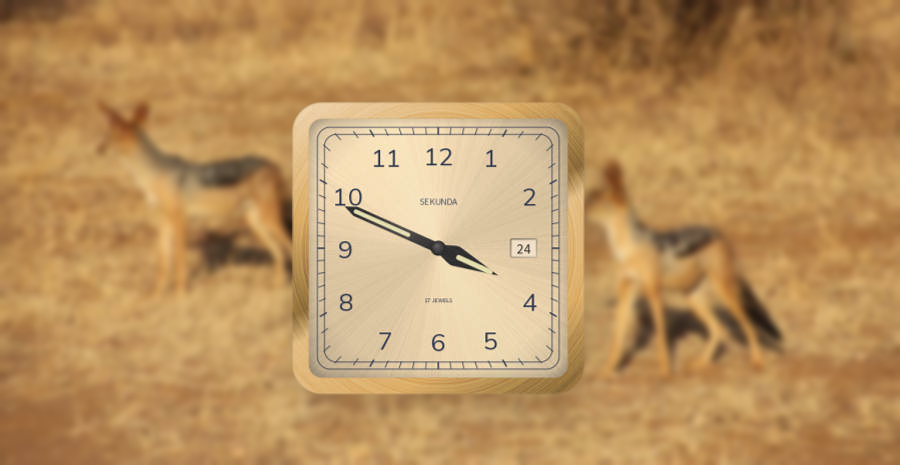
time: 3:49
